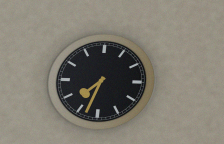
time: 7:33
